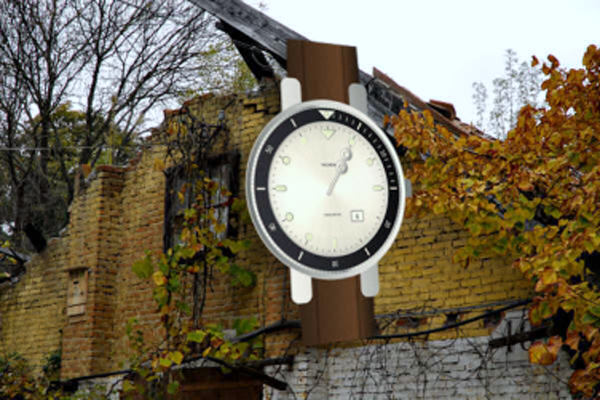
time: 1:05
